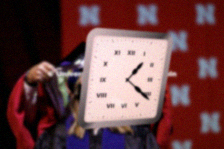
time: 1:21
